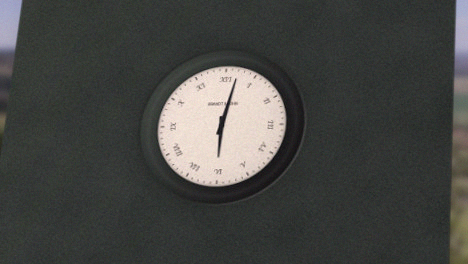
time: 6:02
